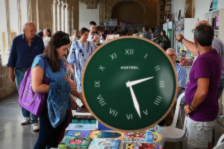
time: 2:27
